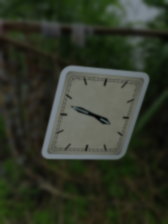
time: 3:48
